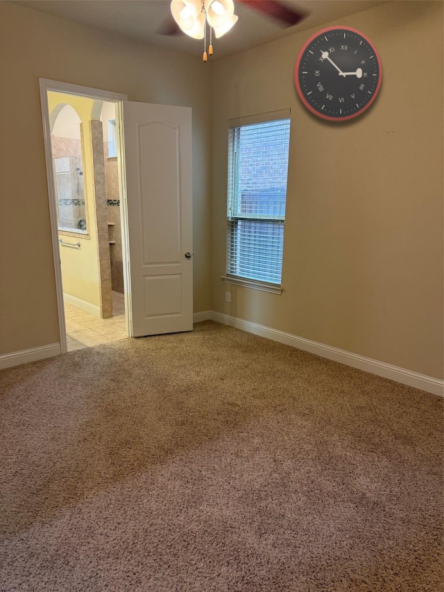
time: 2:52
